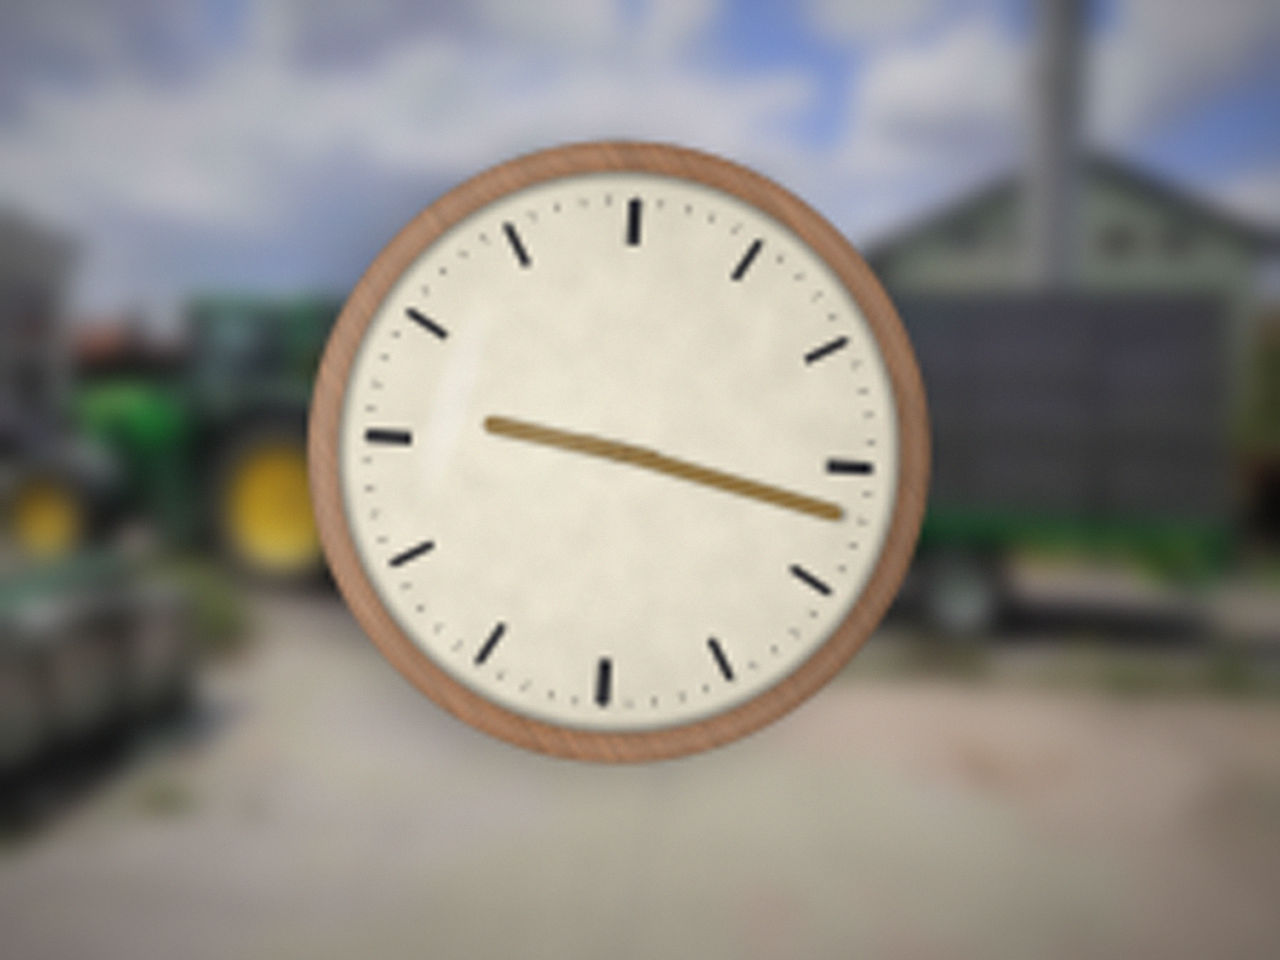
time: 9:17
